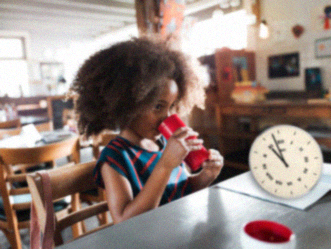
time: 10:58
